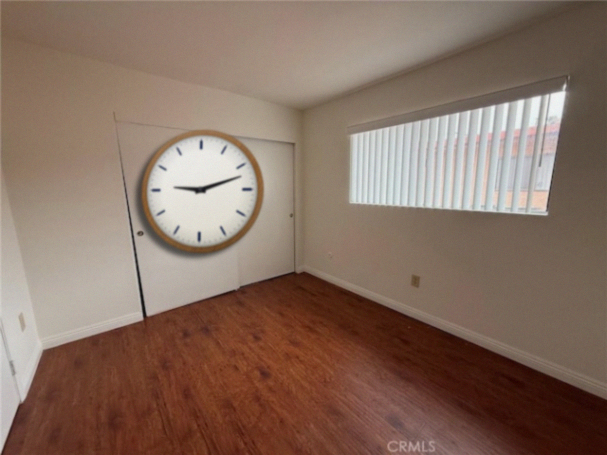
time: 9:12
